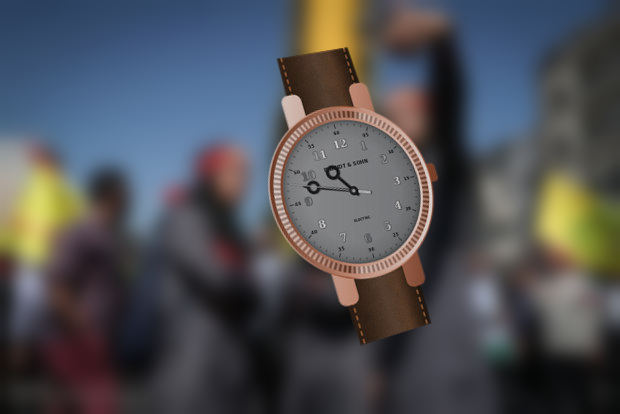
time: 10:47:48
